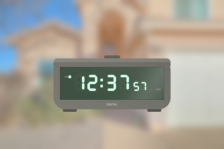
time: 12:37:57
